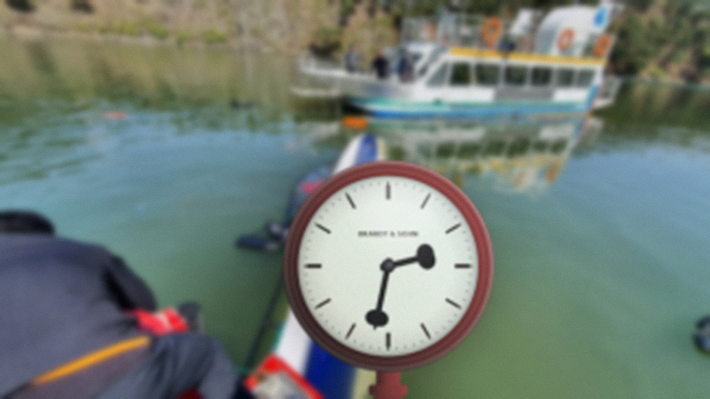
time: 2:32
